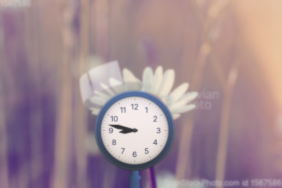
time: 8:47
